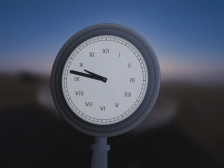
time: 9:47
